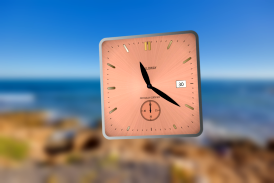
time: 11:21
